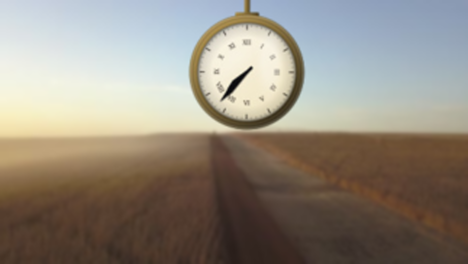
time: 7:37
